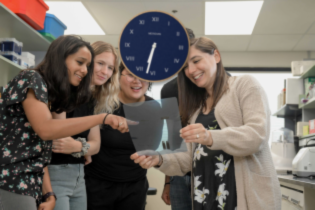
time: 6:32
